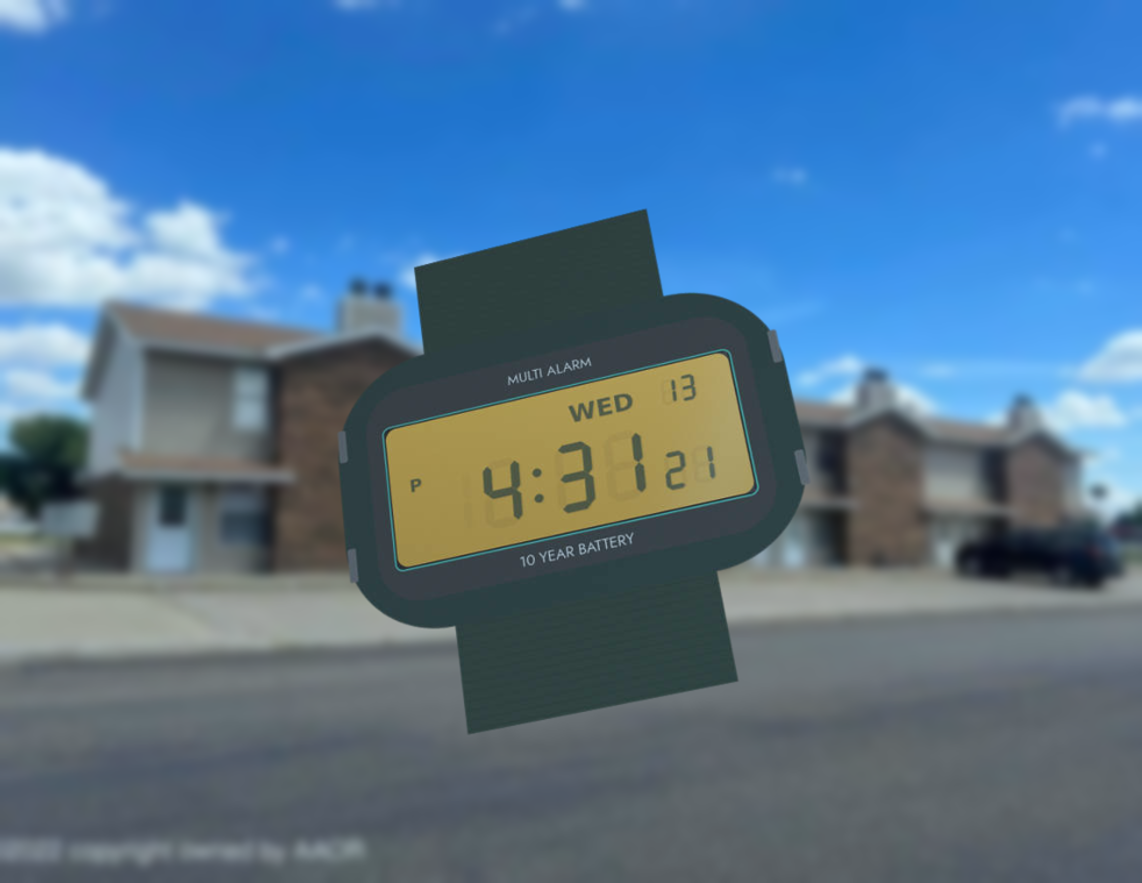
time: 4:31:21
